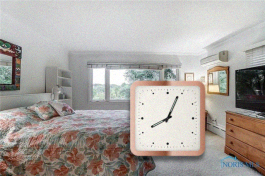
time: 8:04
